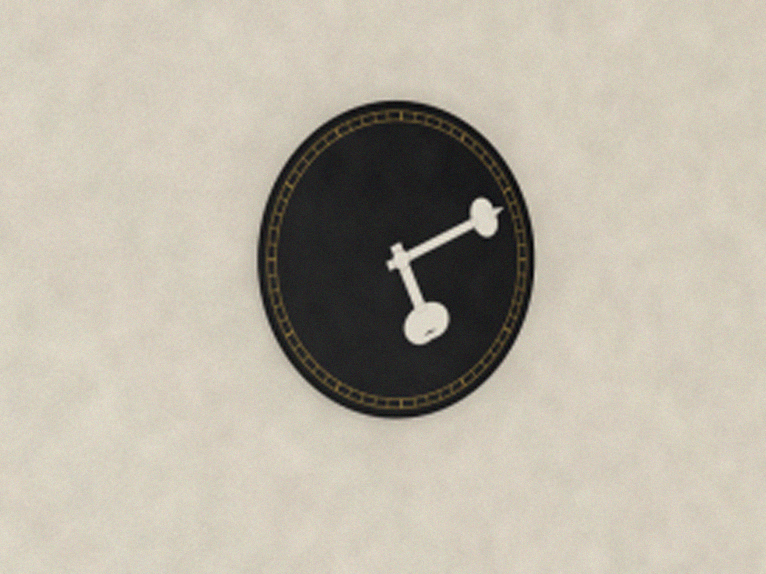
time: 5:11
